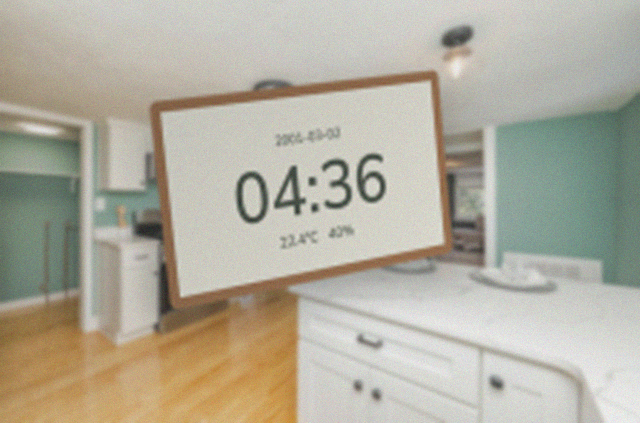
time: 4:36
